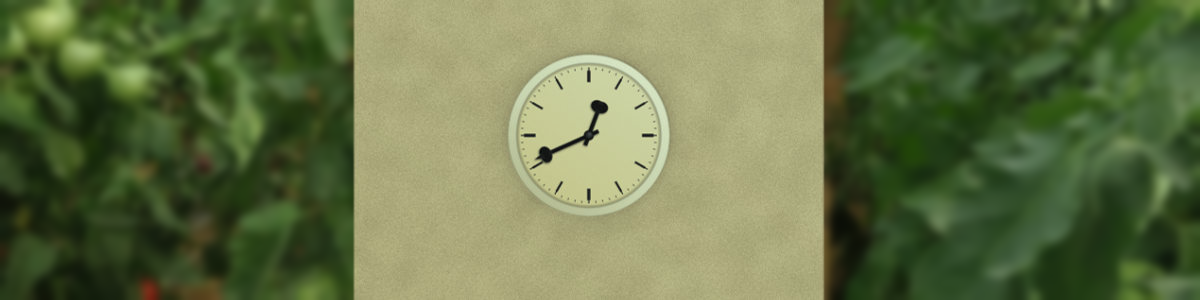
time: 12:41
